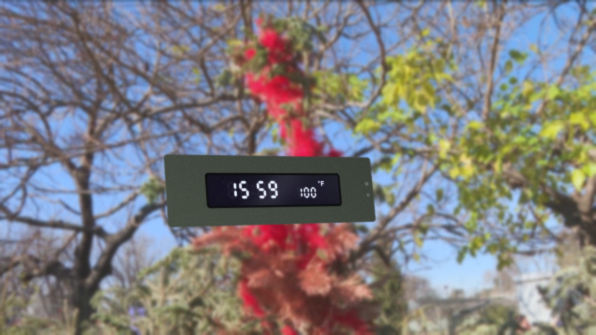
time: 15:59
